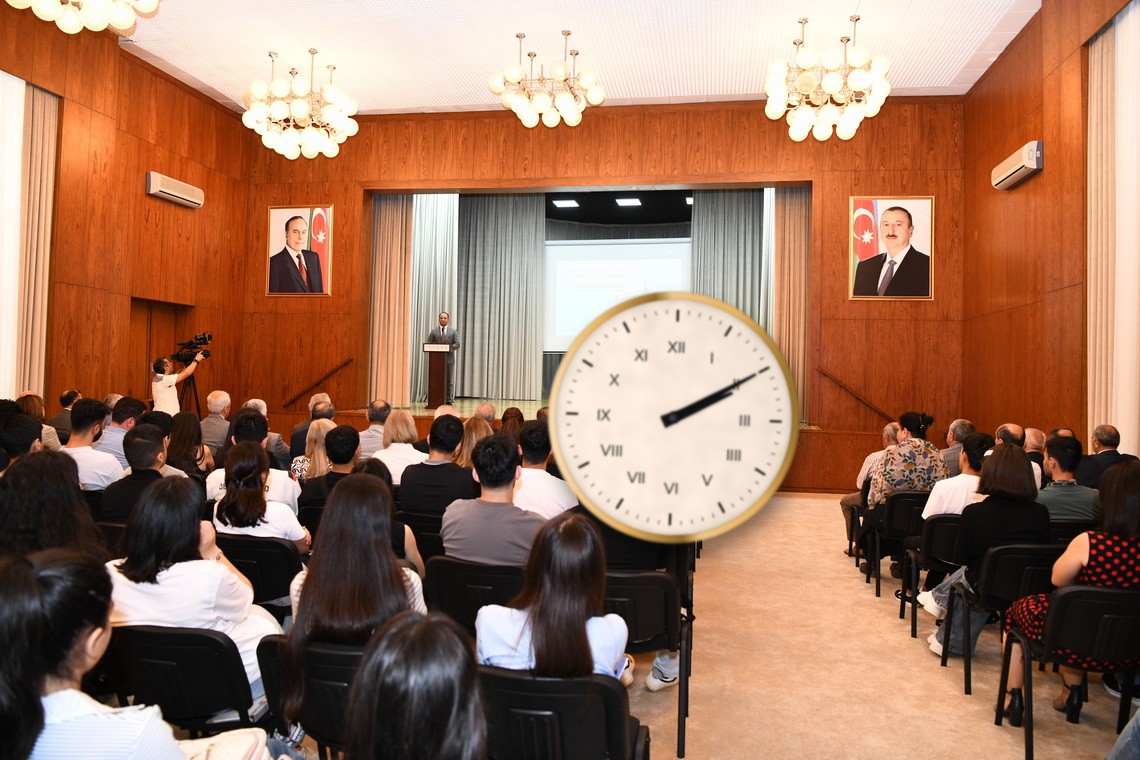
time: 2:10
